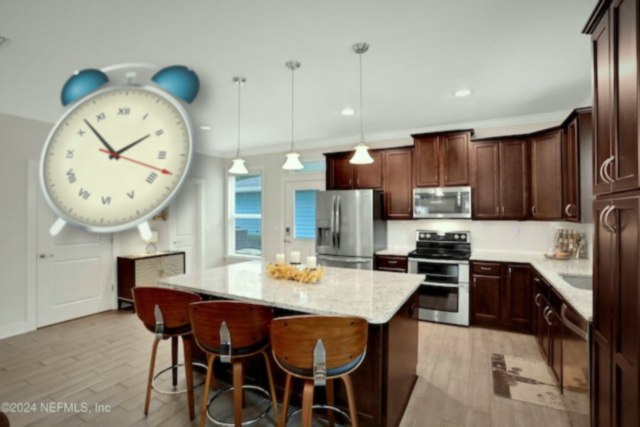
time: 1:52:18
